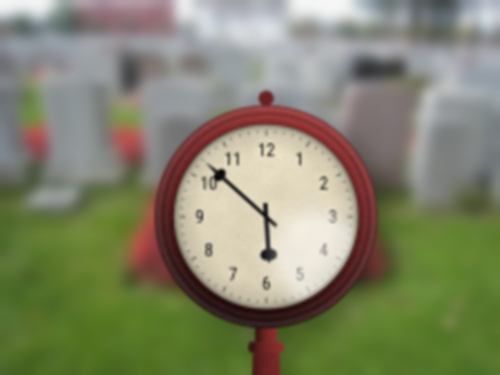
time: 5:52
